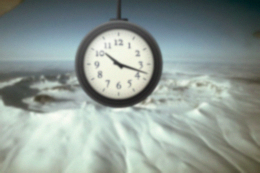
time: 10:18
